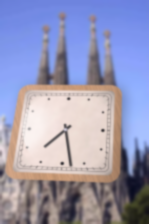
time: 7:28
